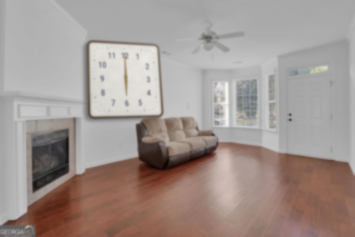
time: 6:00
